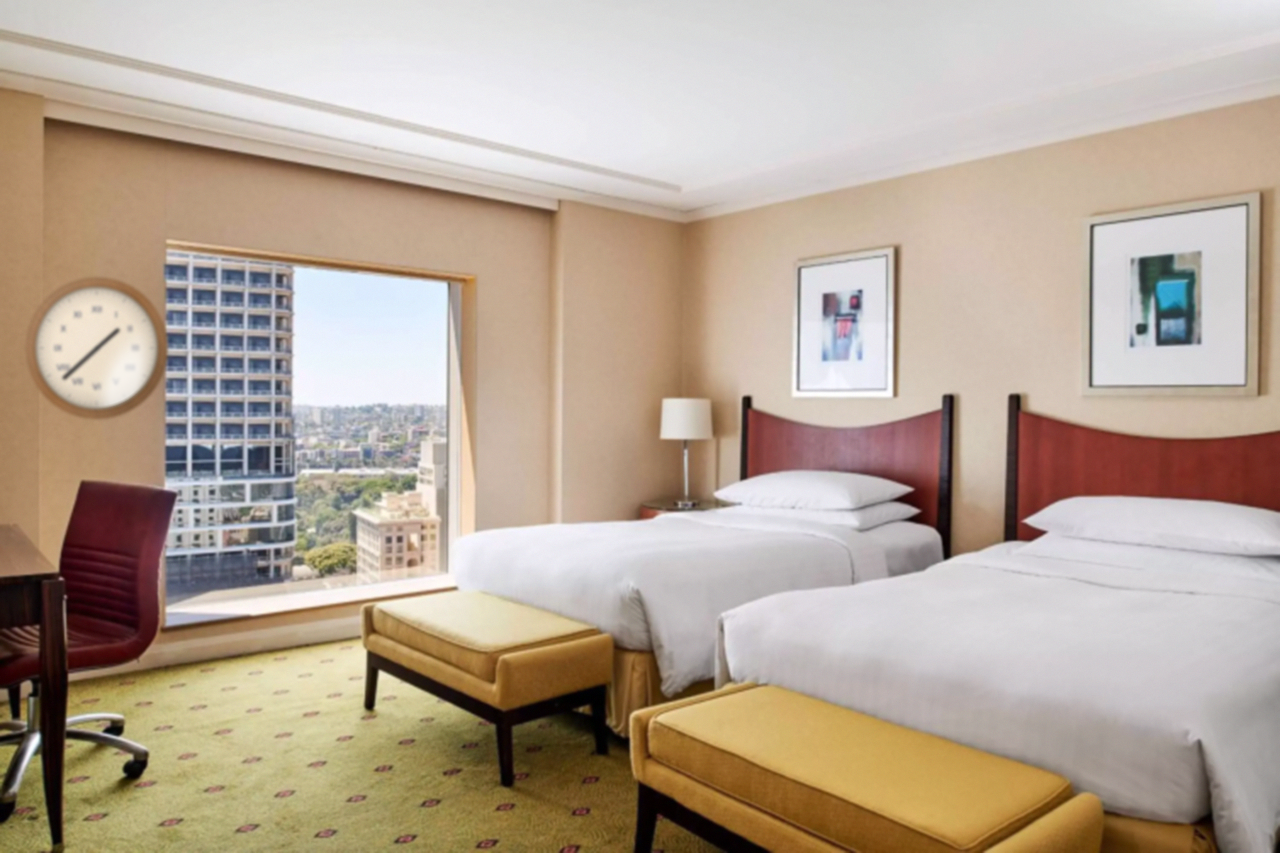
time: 1:38
